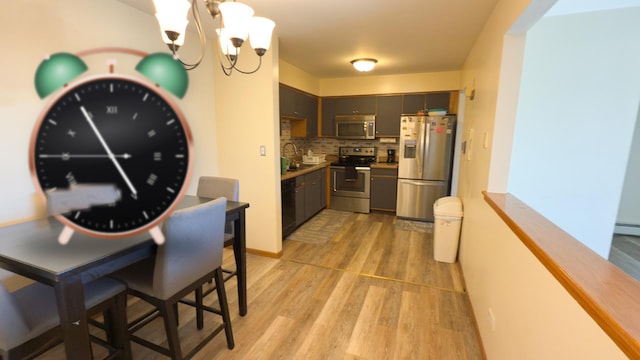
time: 4:54:45
